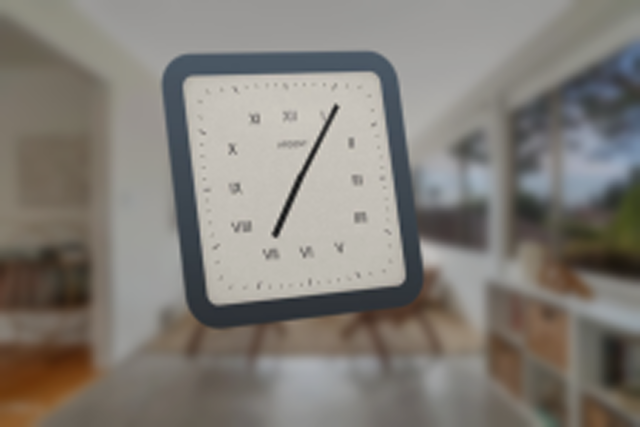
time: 7:06
